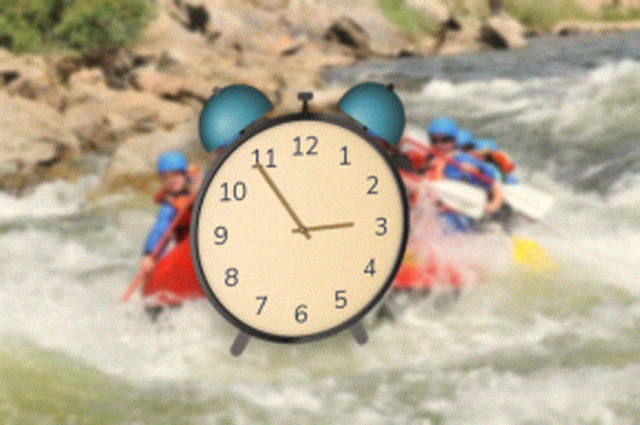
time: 2:54
